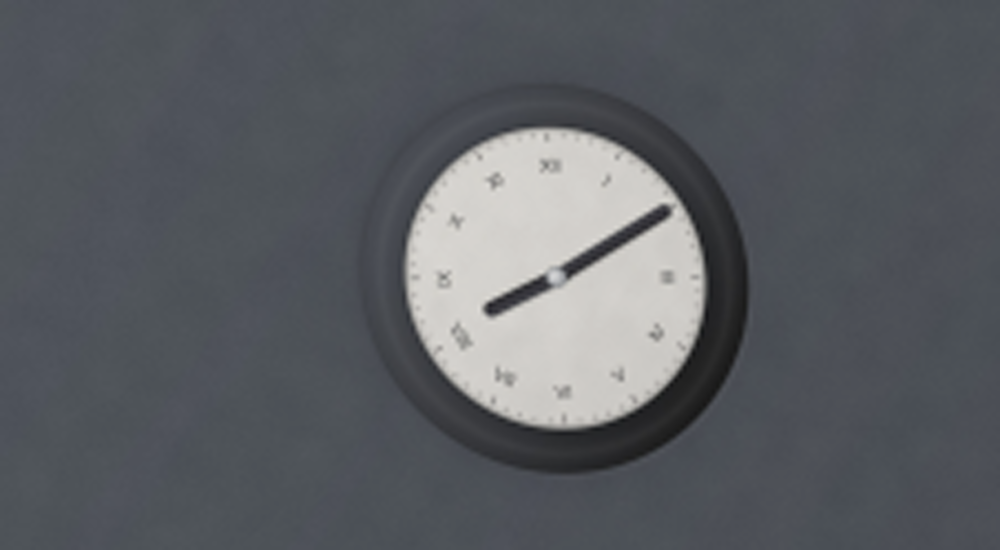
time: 8:10
